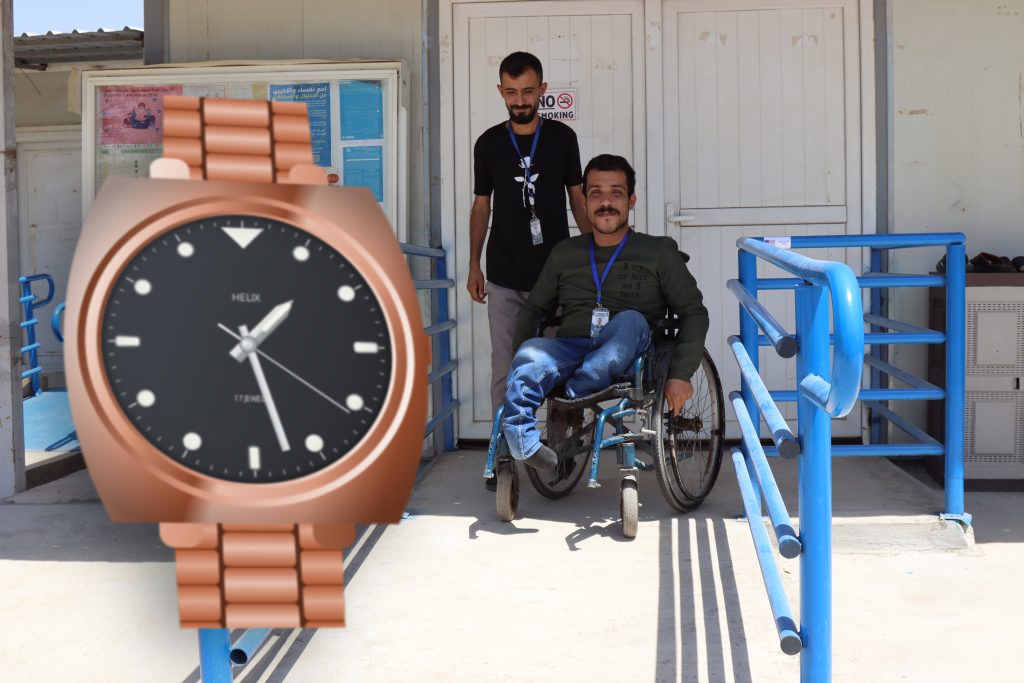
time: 1:27:21
